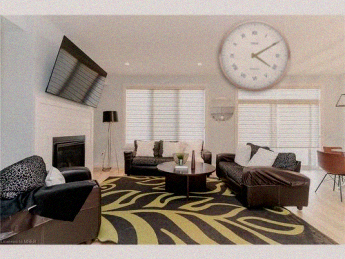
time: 4:10
